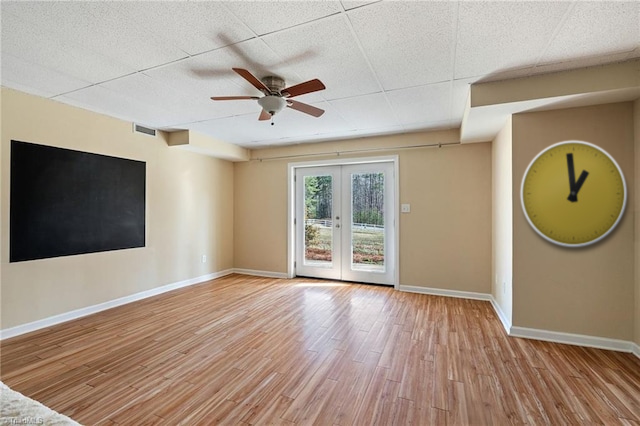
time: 12:59
